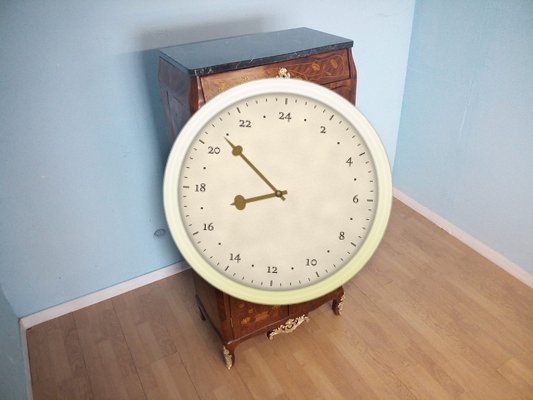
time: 16:52
